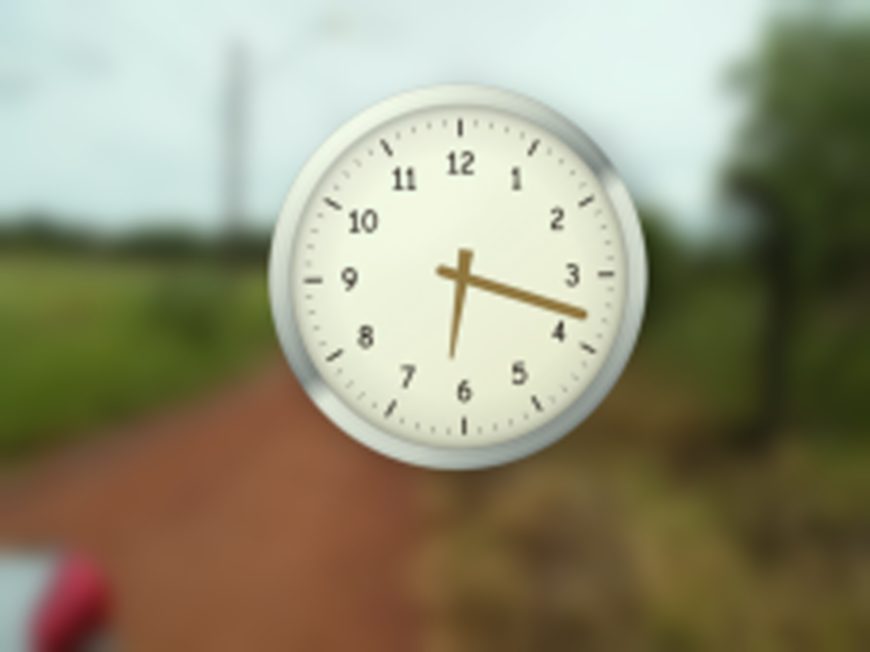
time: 6:18
